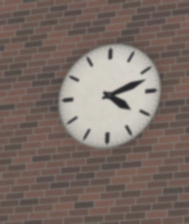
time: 4:12
